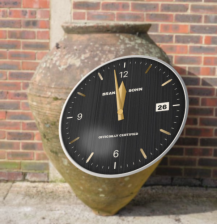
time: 11:58
